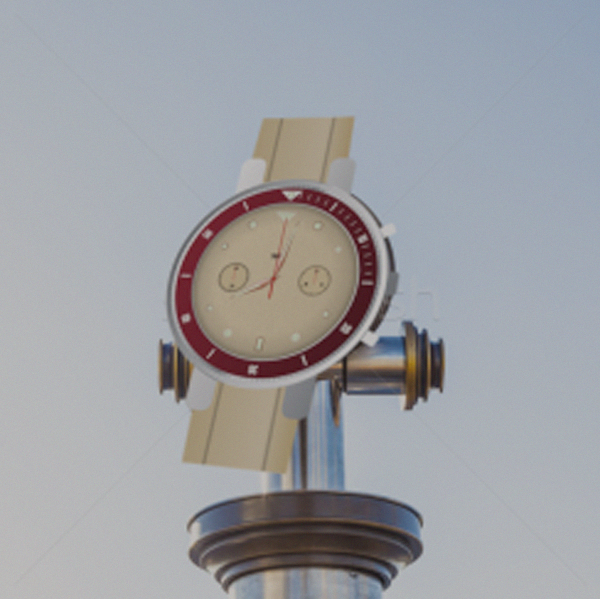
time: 8:02
